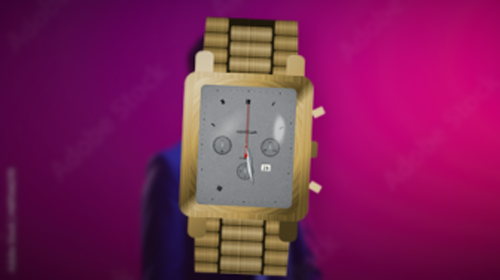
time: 5:28
